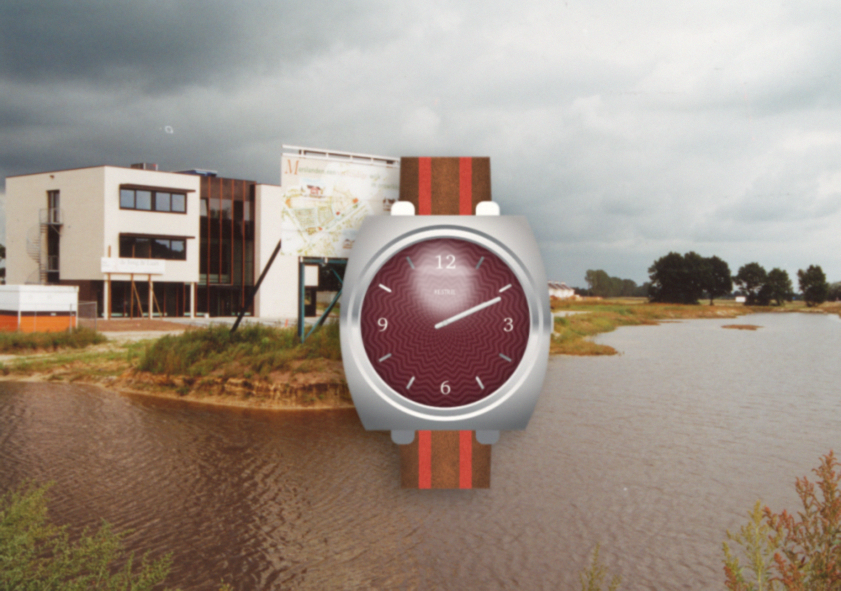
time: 2:11
